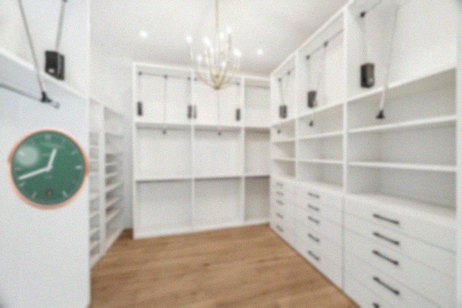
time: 12:42
